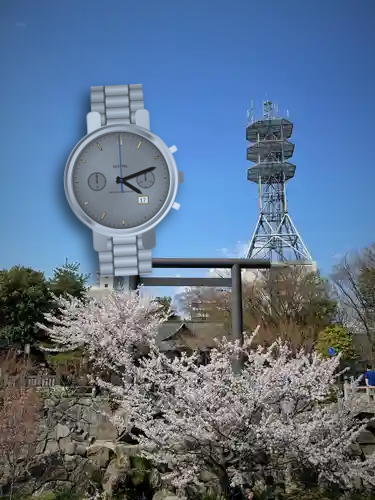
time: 4:12
